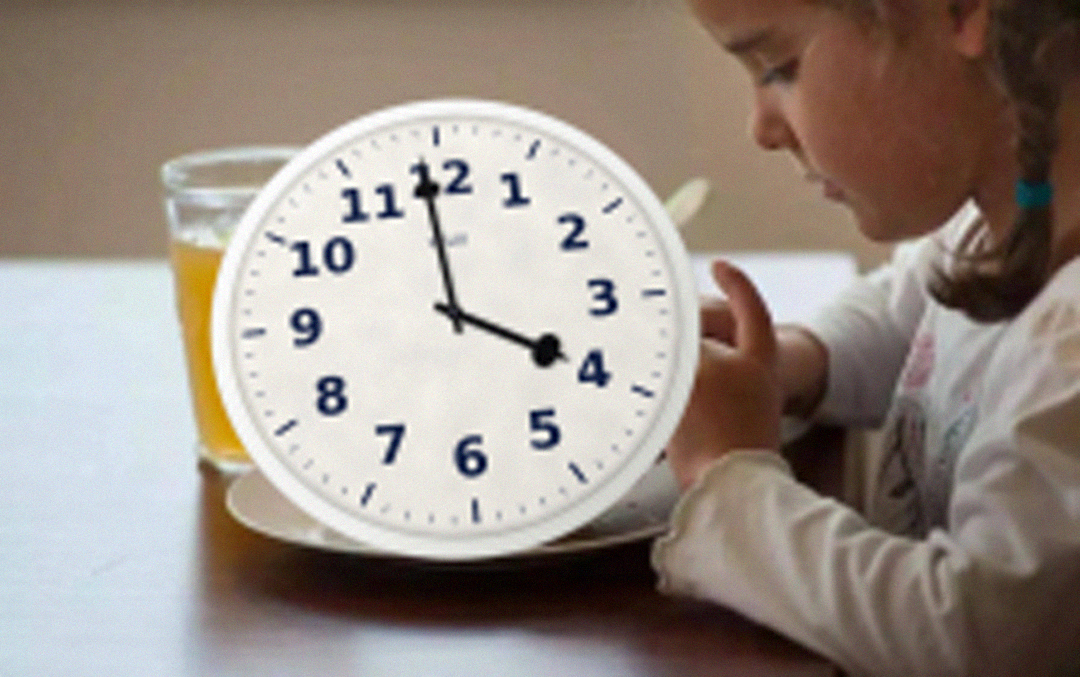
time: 3:59
